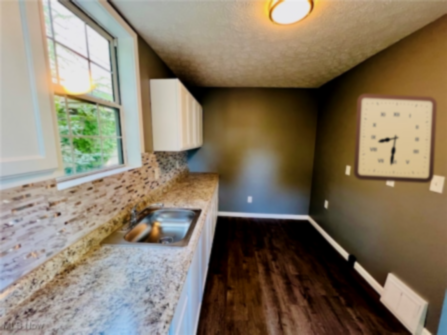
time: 8:31
